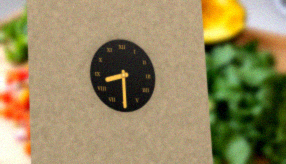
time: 8:30
